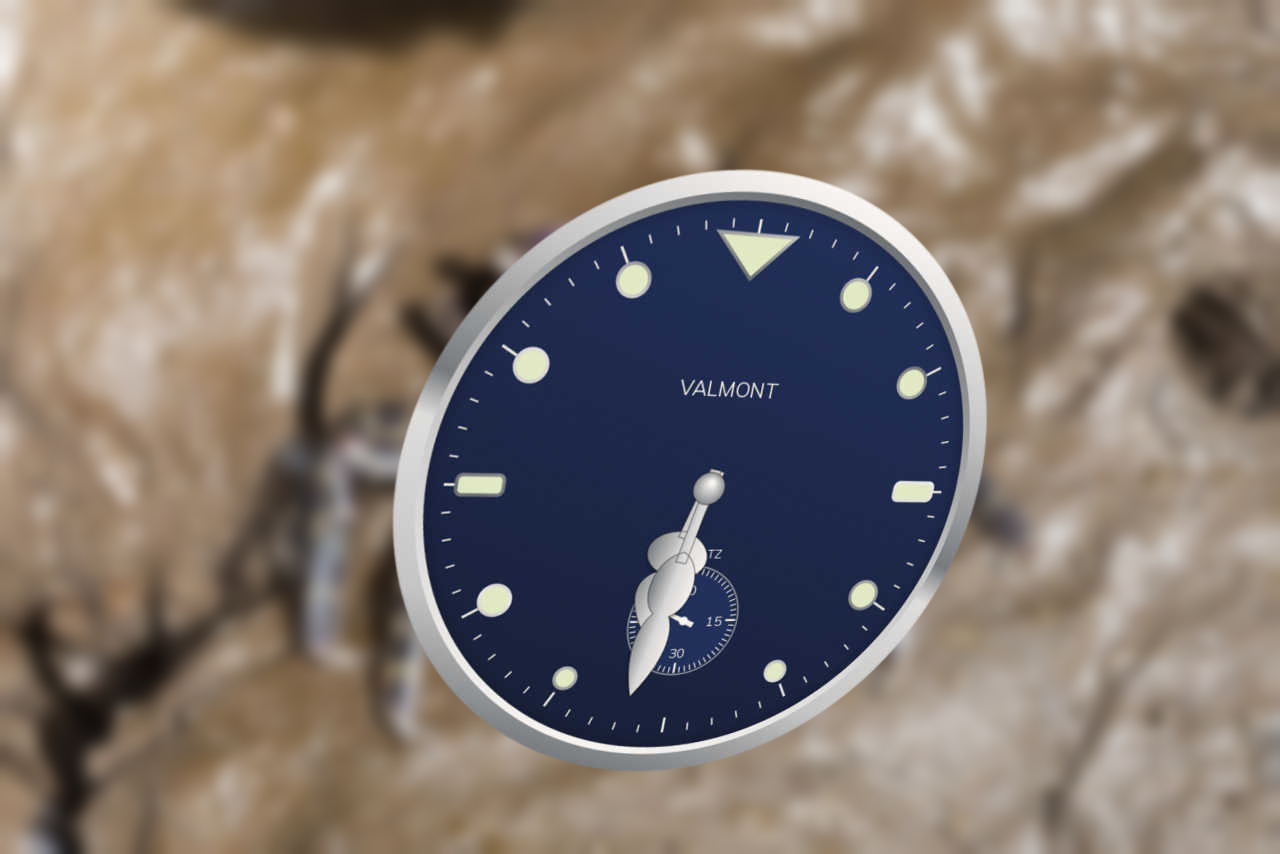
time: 6:31:49
